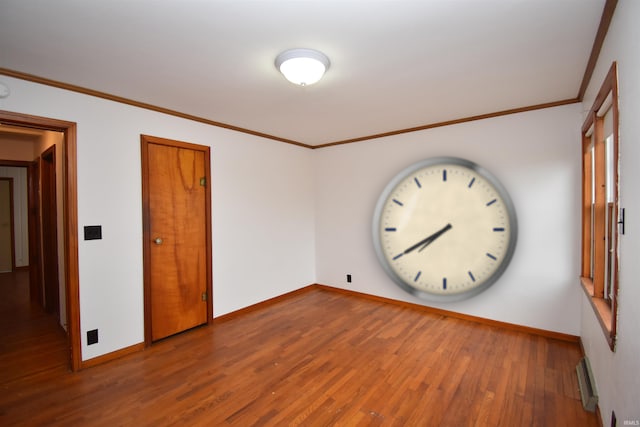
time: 7:40
